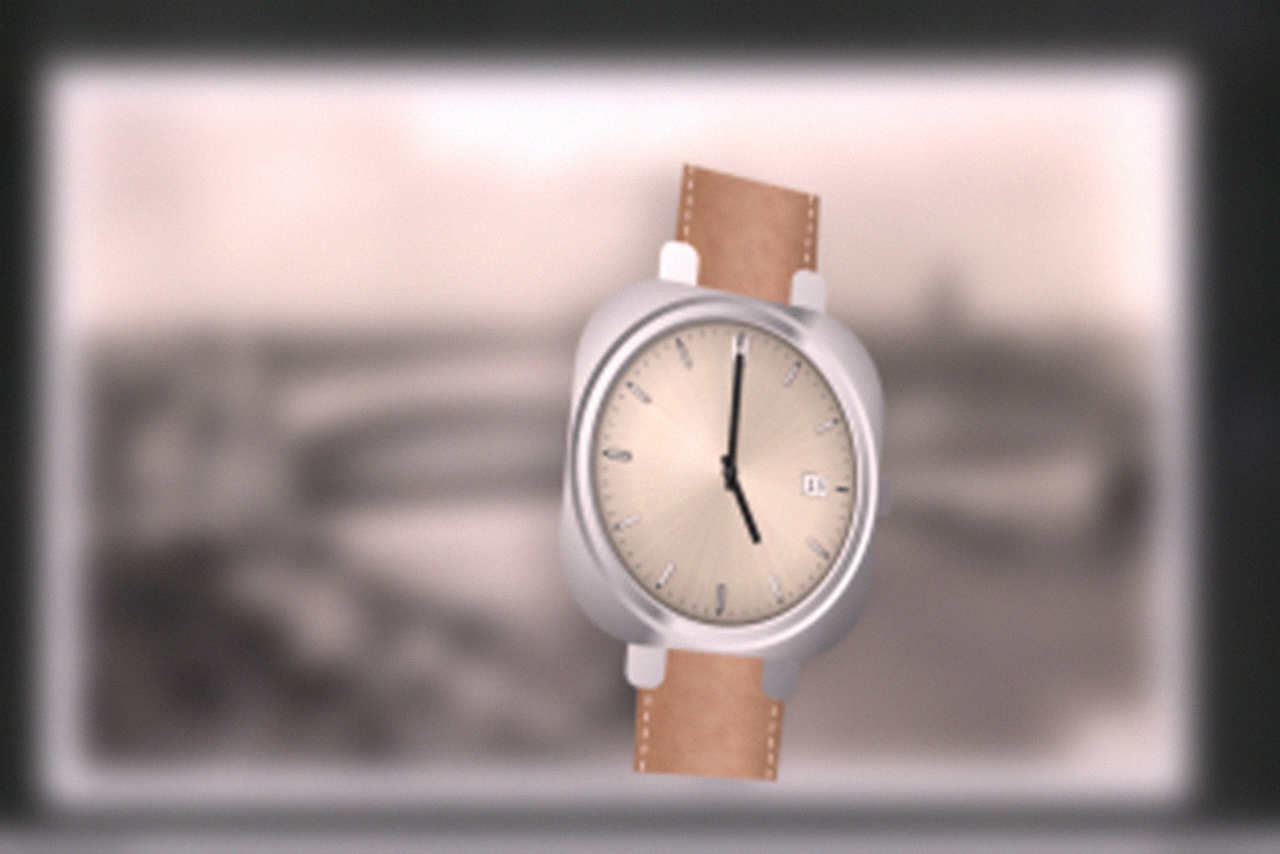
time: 5:00
